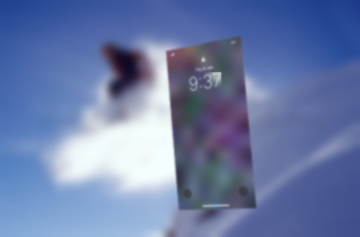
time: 9:37
